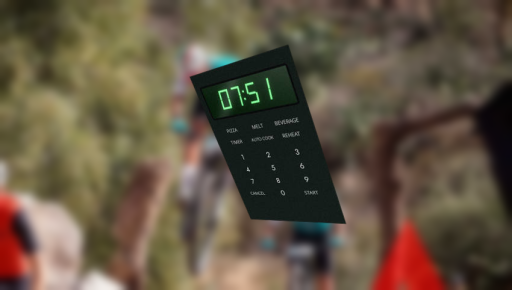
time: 7:51
